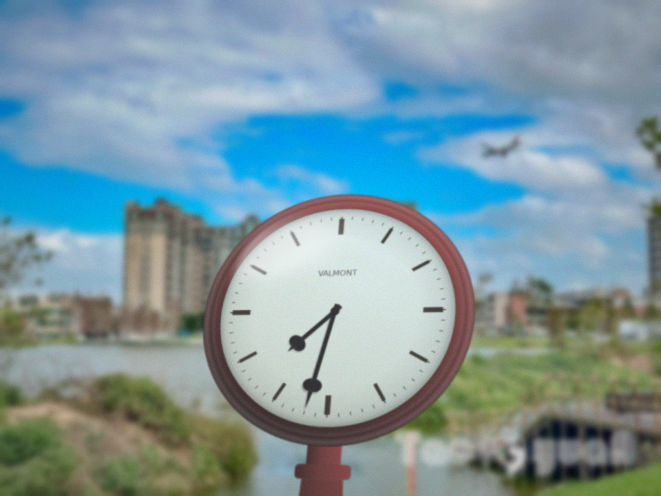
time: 7:32
